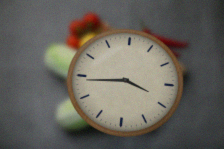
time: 3:44
